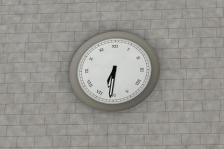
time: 6:31
